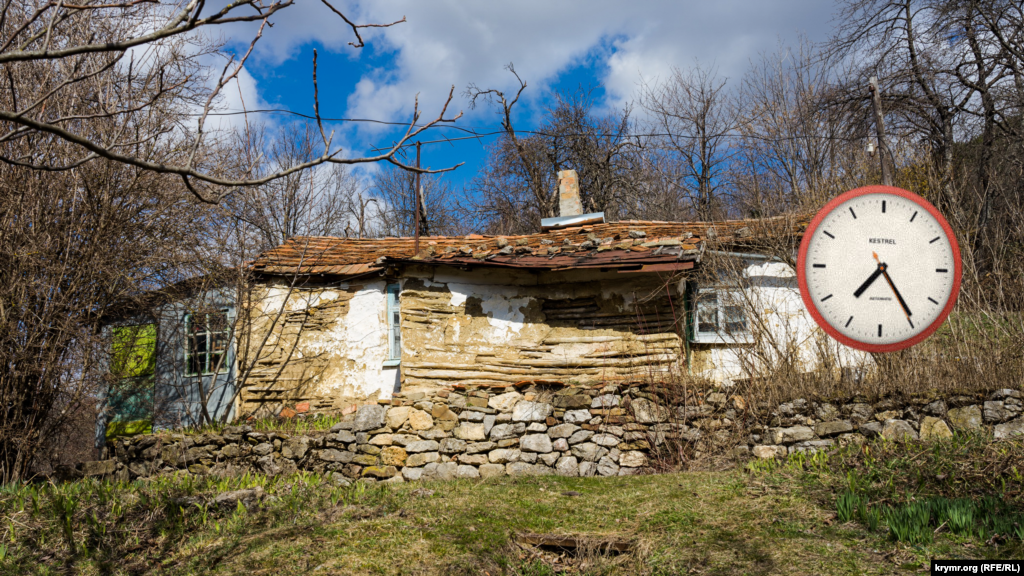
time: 7:24:25
